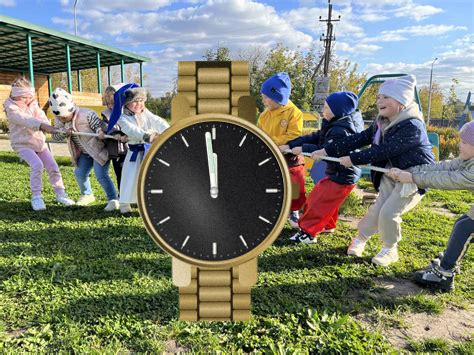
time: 11:59
